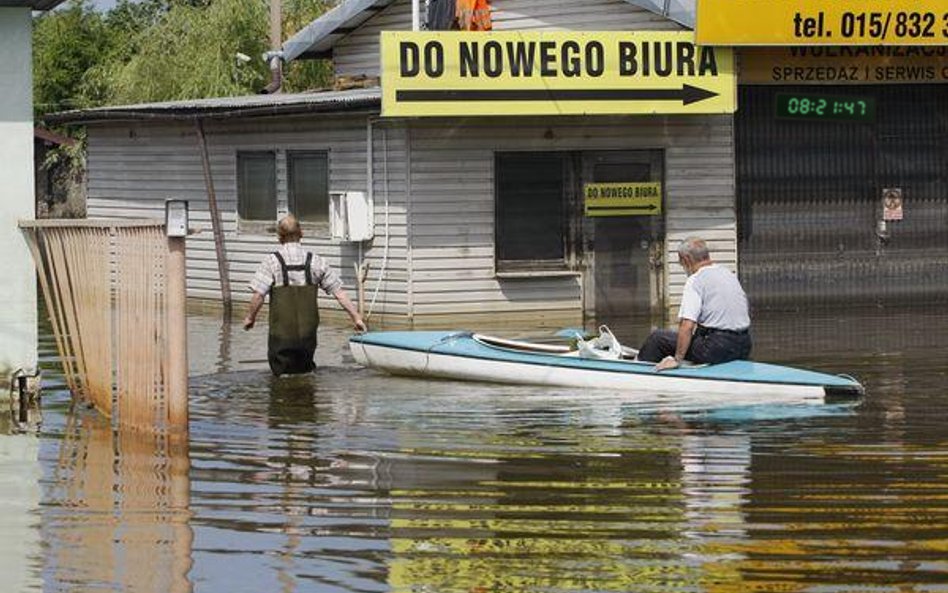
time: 8:21:47
